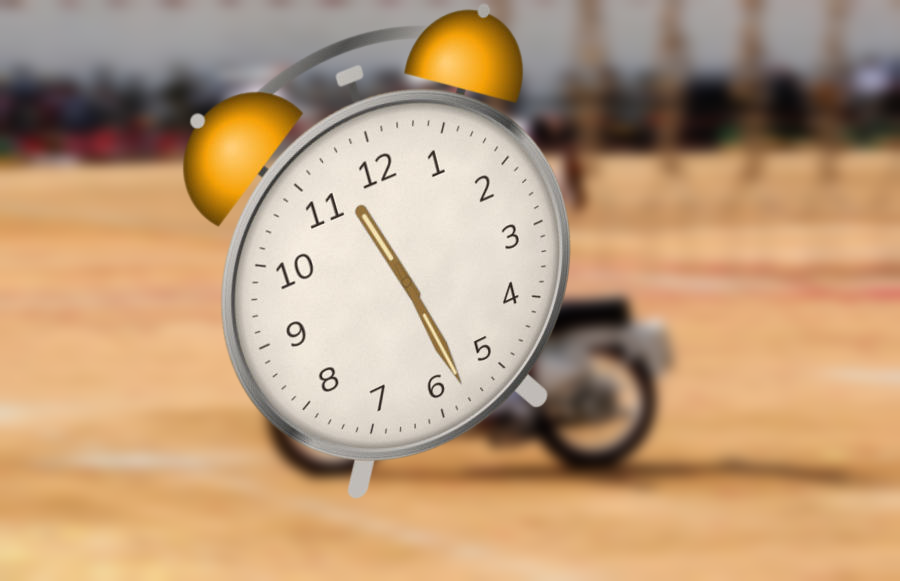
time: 11:28
